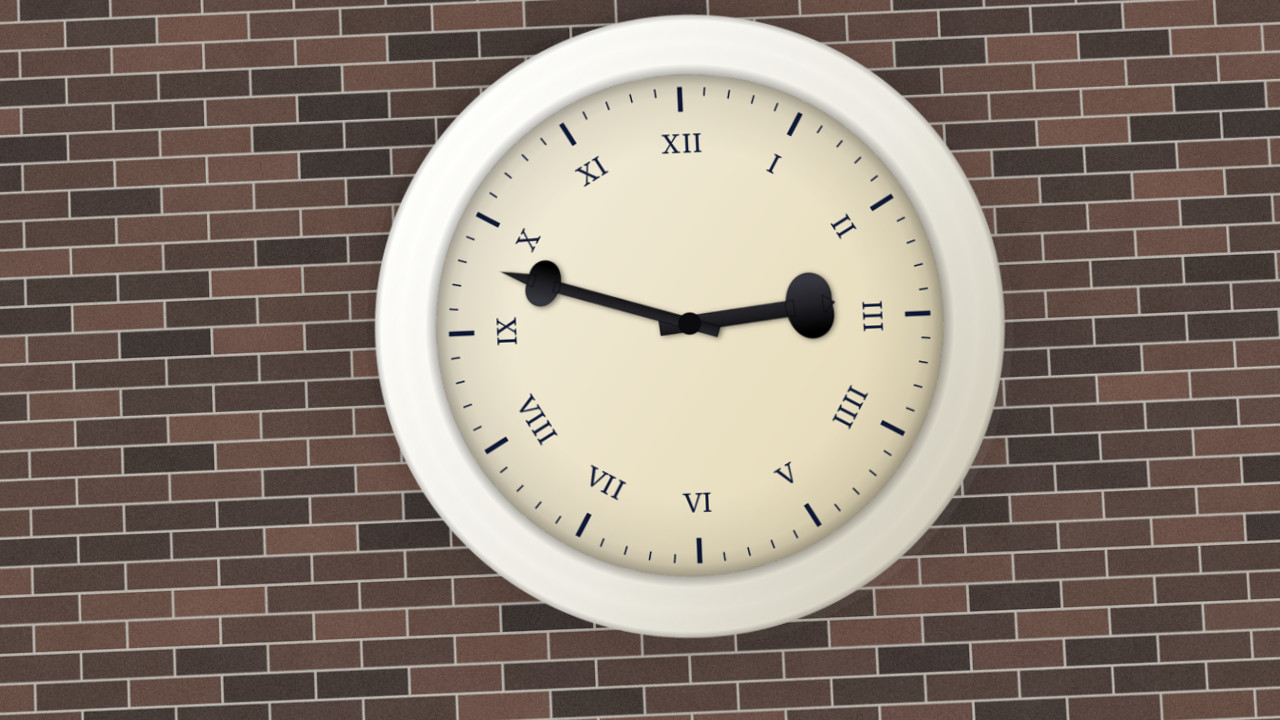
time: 2:48
